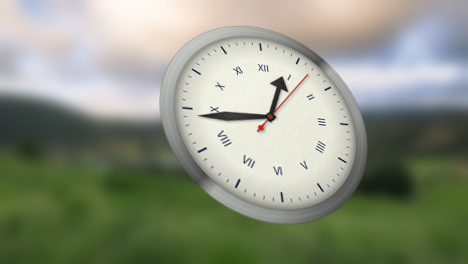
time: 12:44:07
